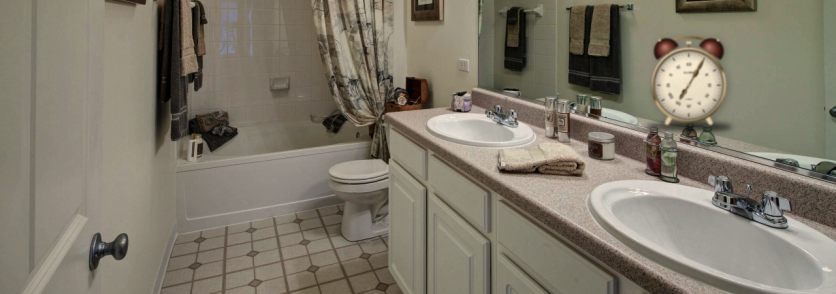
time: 7:05
